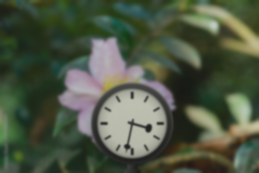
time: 3:32
